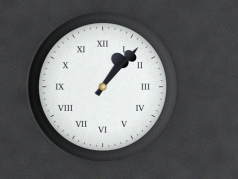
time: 1:07
